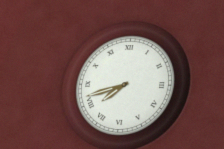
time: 7:42
